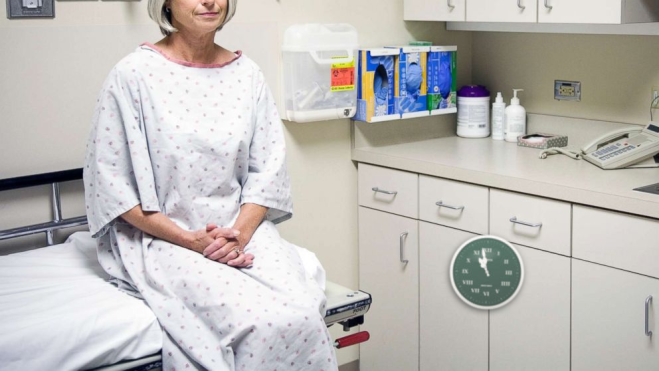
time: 10:58
